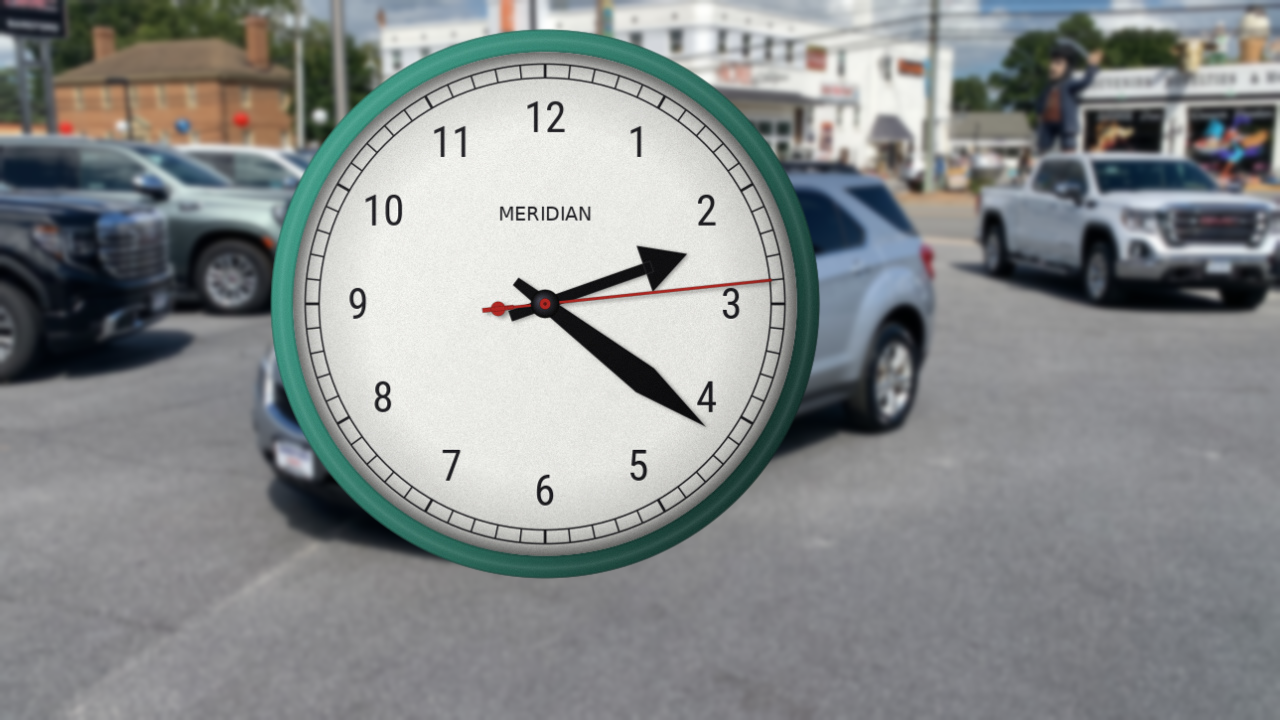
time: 2:21:14
